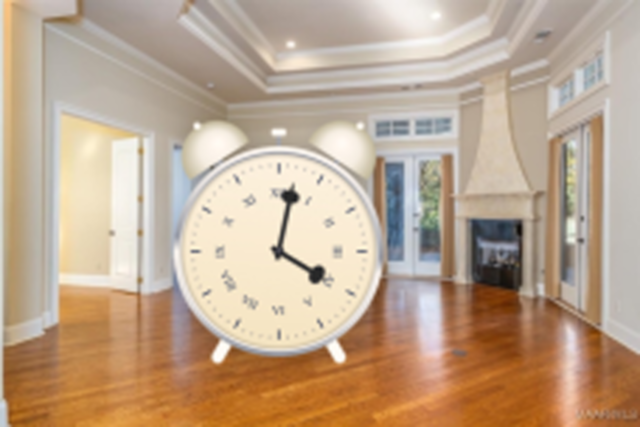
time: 4:02
